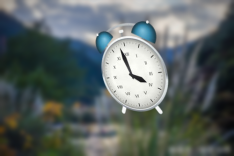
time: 3:58
